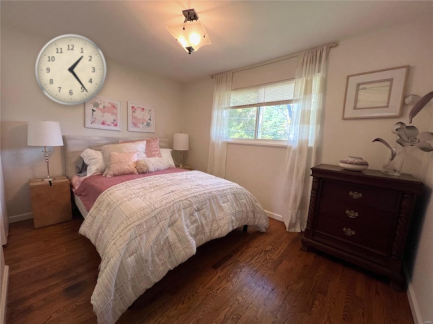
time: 1:24
